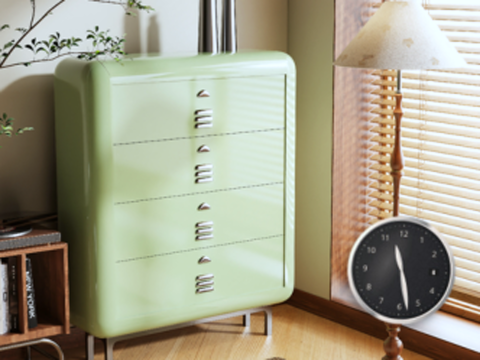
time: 11:28
